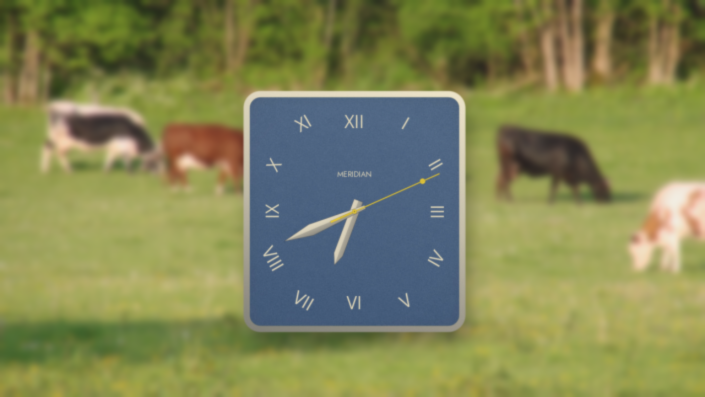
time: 6:41:11
